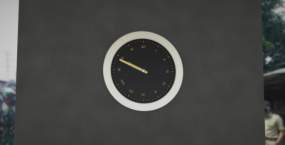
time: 9:49
